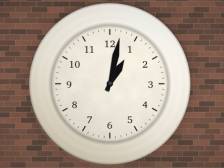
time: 1:02
